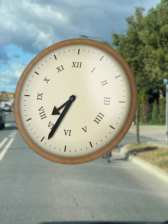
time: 7:34
